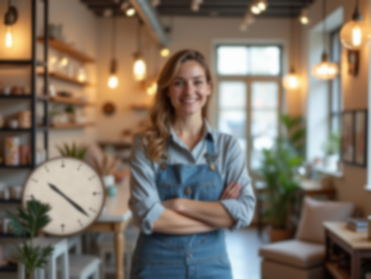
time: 10:22
